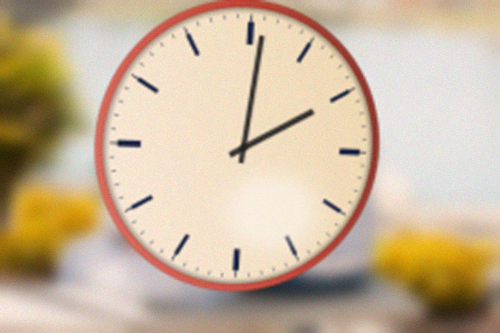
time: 2:01
